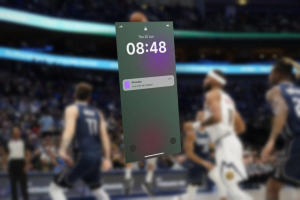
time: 8:48
